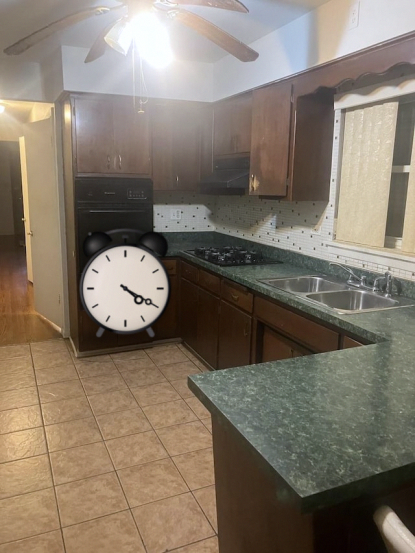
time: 4:20
